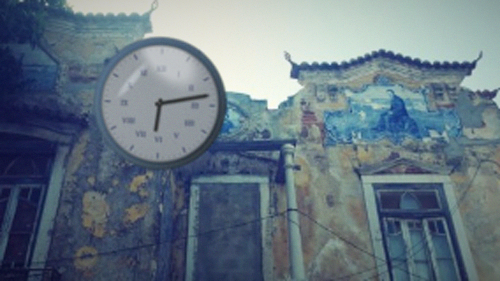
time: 6:13
